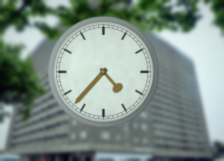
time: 4:37
